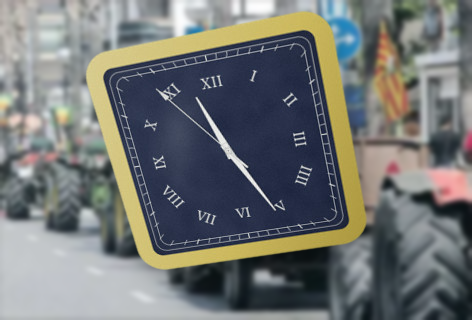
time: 11:25:54
